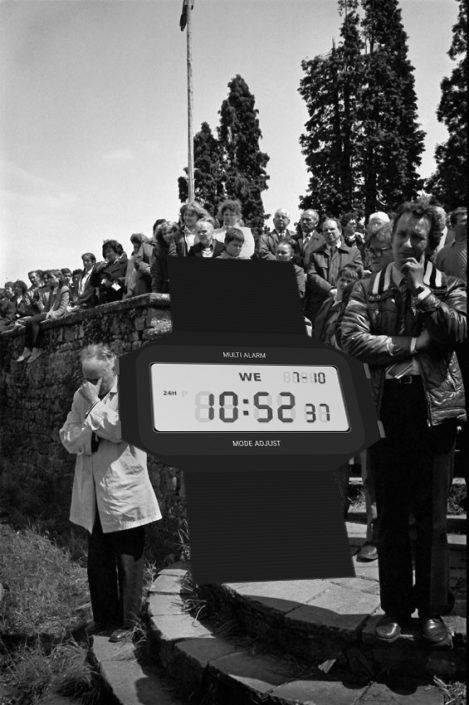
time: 10:52:37
